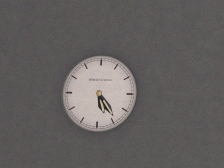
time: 5:24
